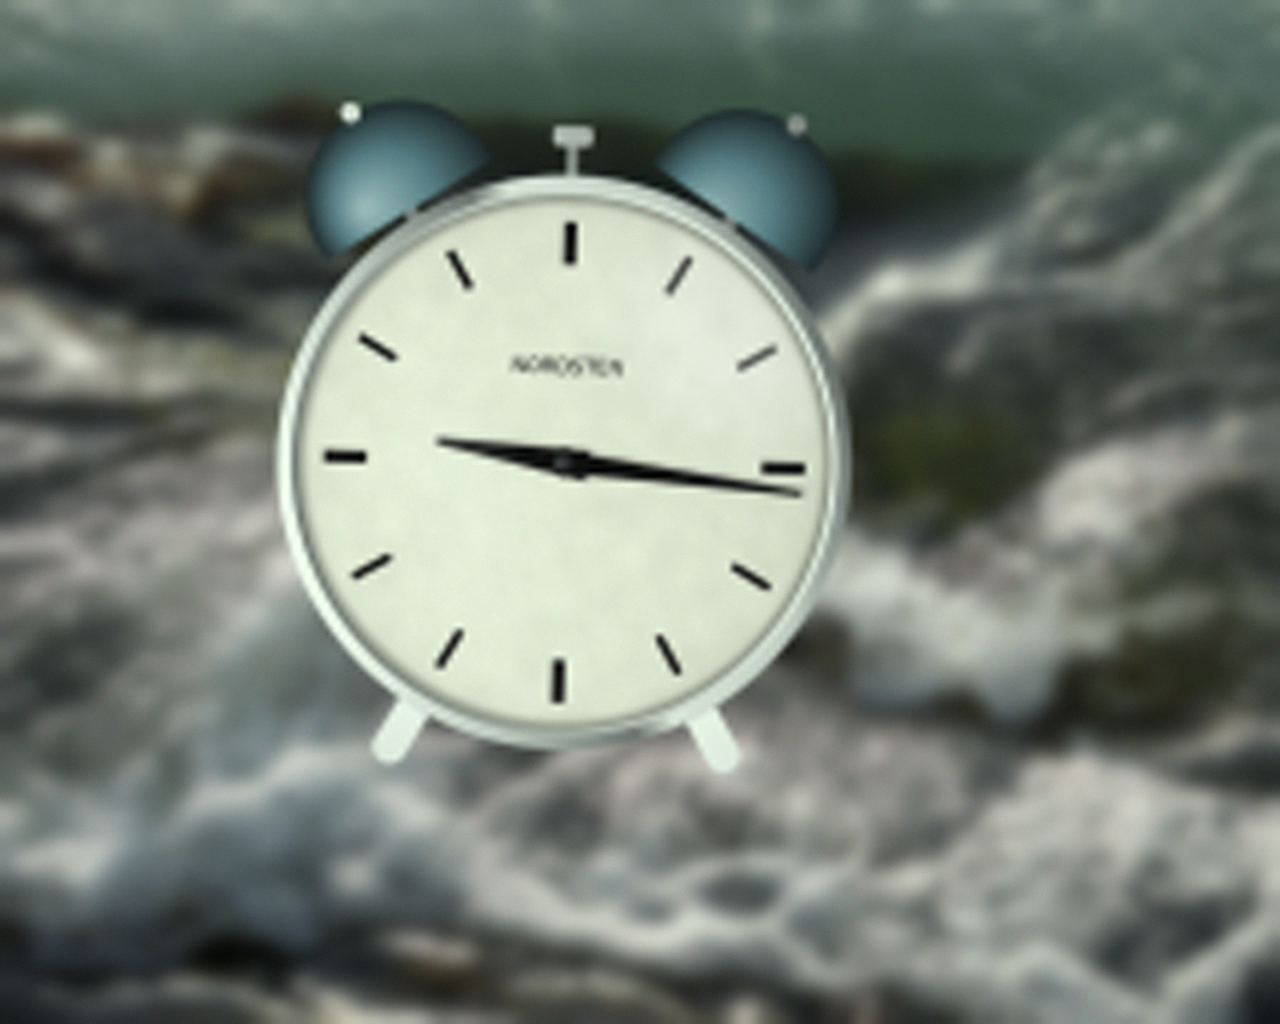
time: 9:16
